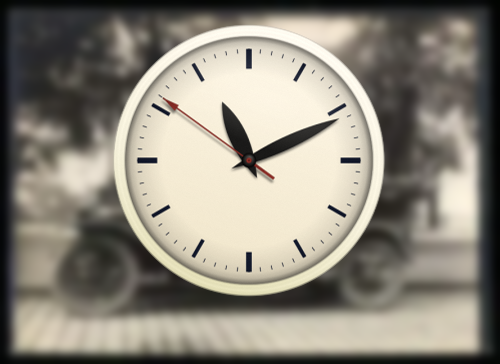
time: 11:10:51
